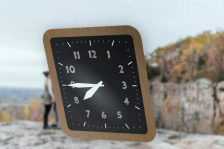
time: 7:45
